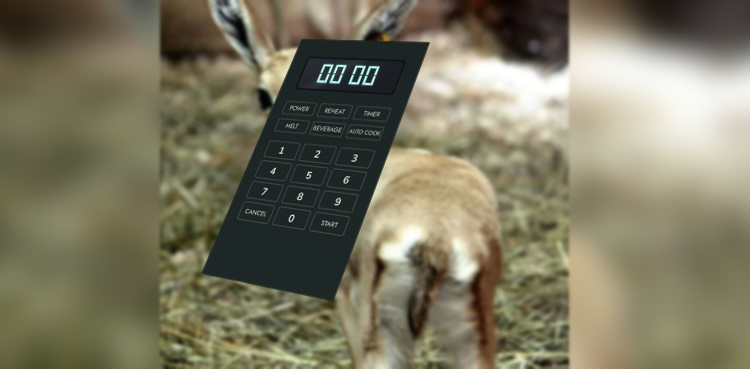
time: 0:00
